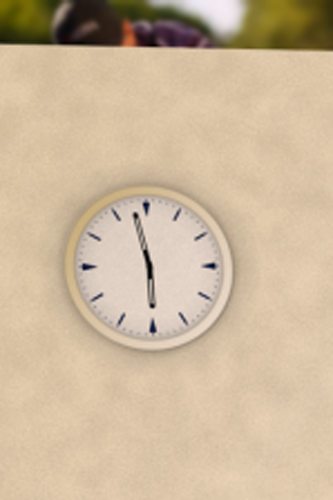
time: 5:58
